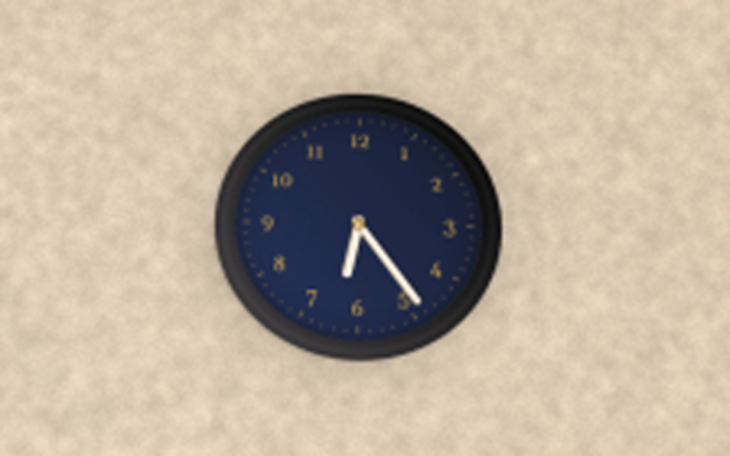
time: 6:24
